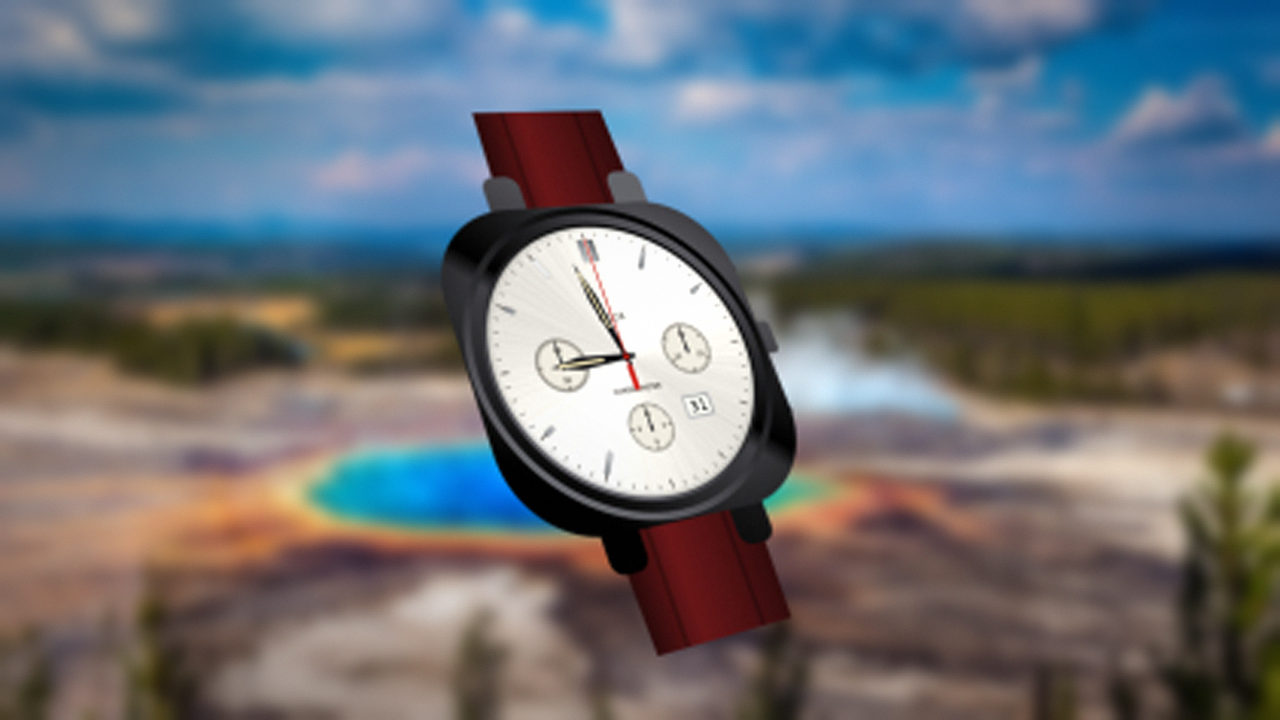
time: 8:58
